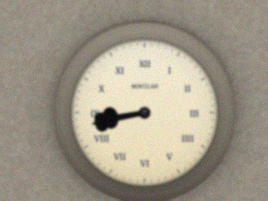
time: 8:43
